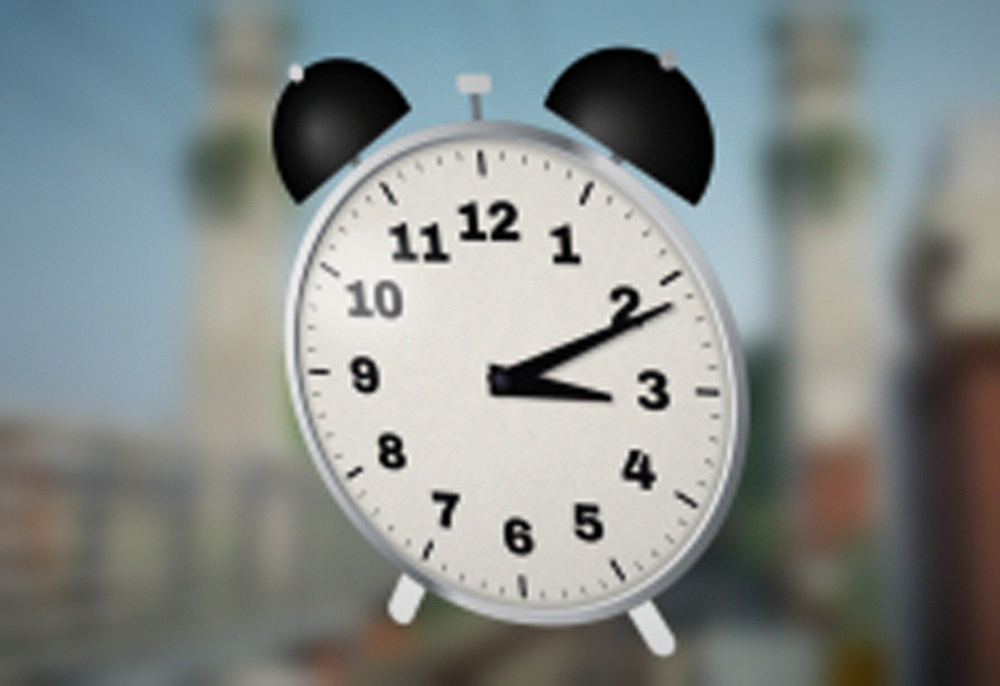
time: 3:11
